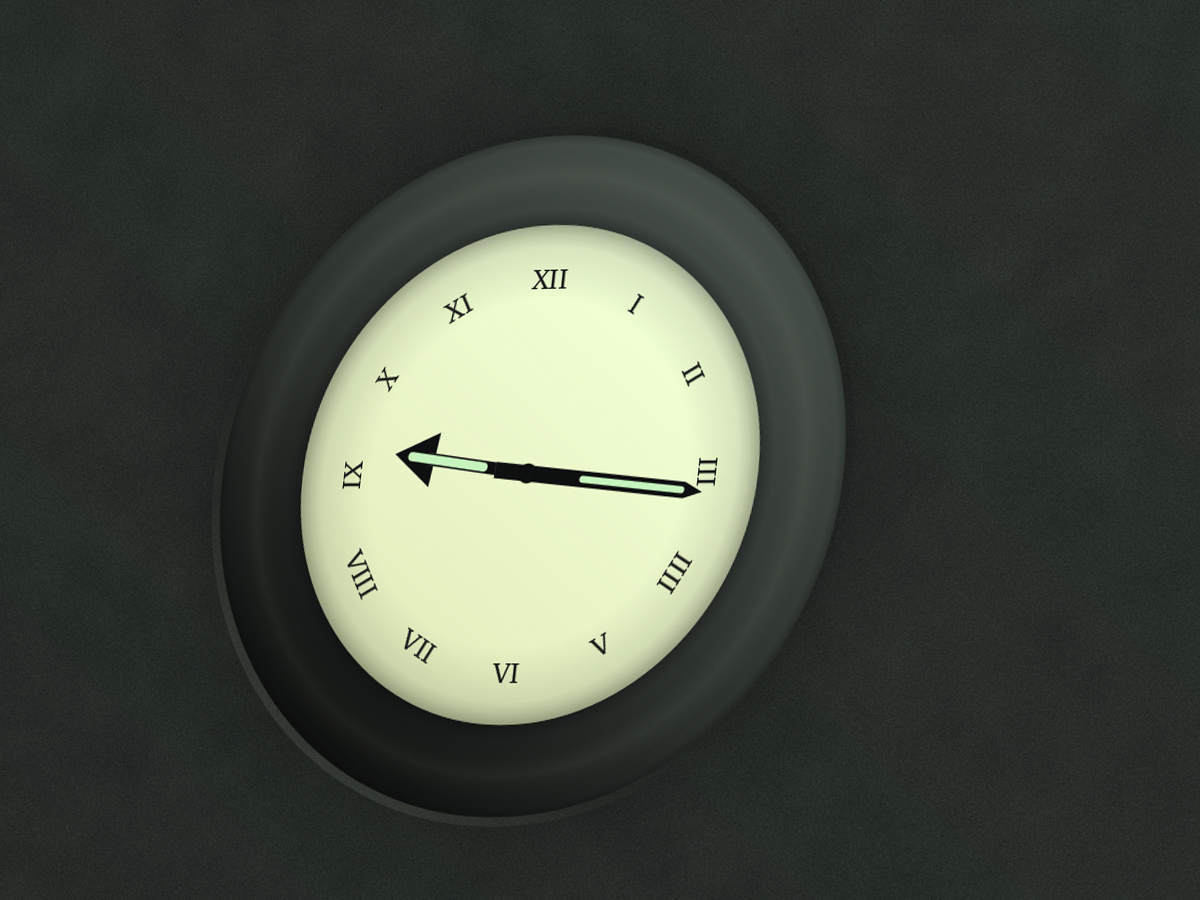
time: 9:16
